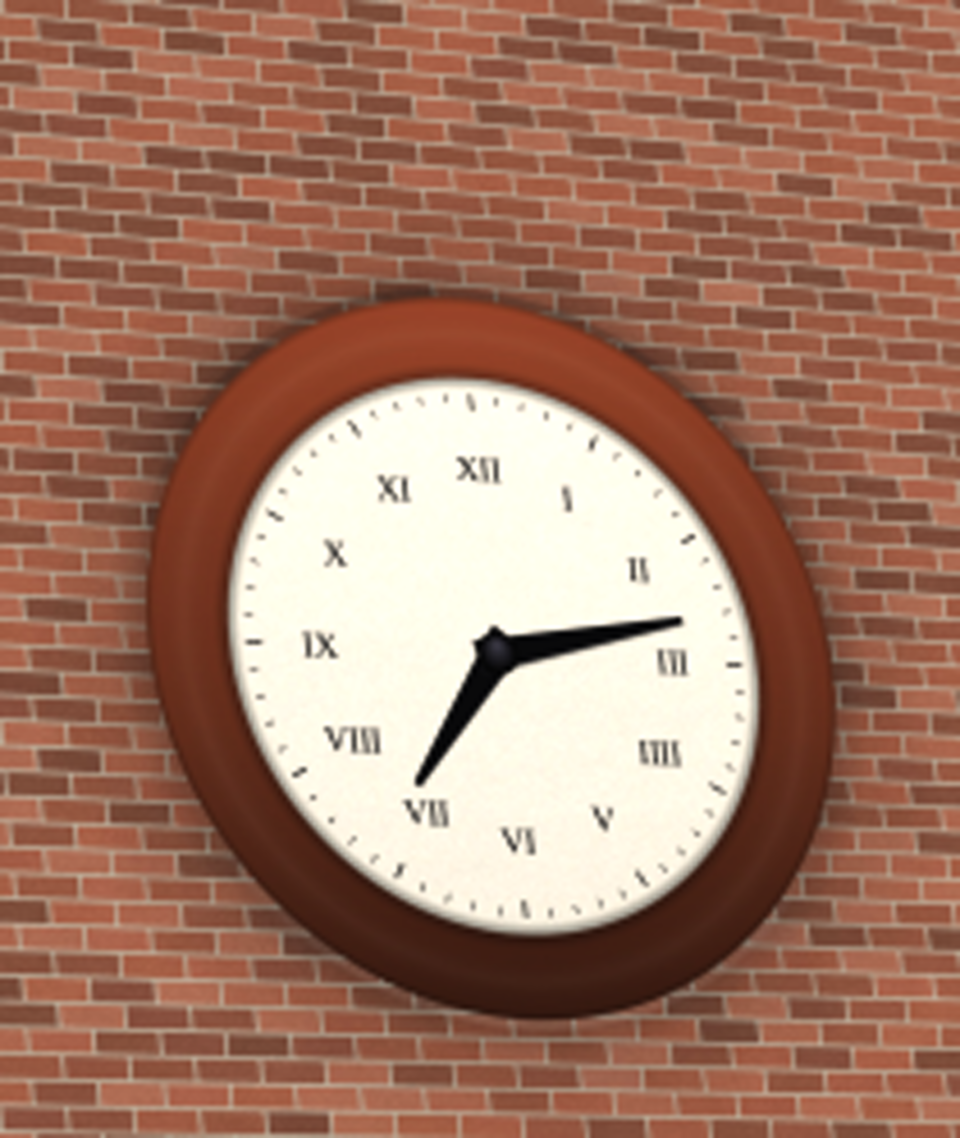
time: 7:13
